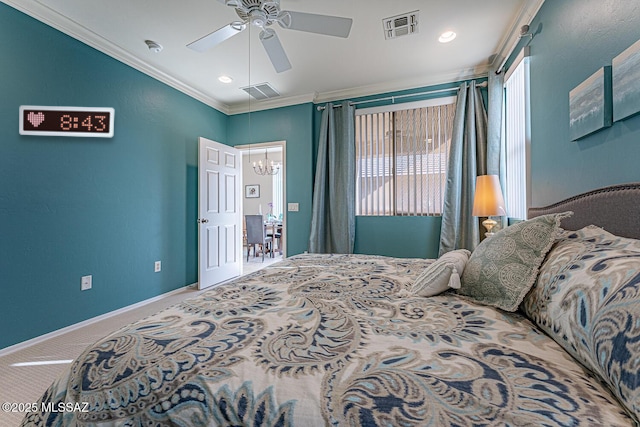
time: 8:43
